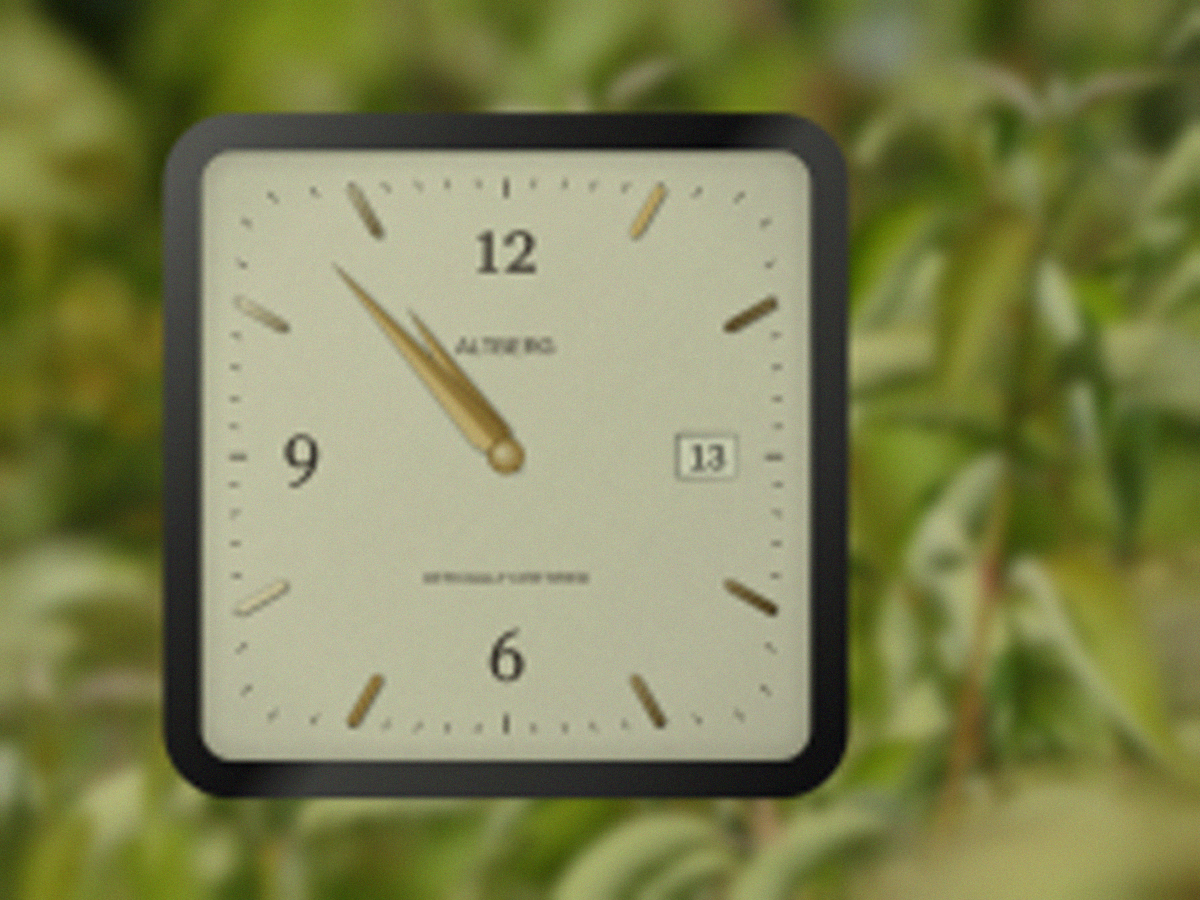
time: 10:53
